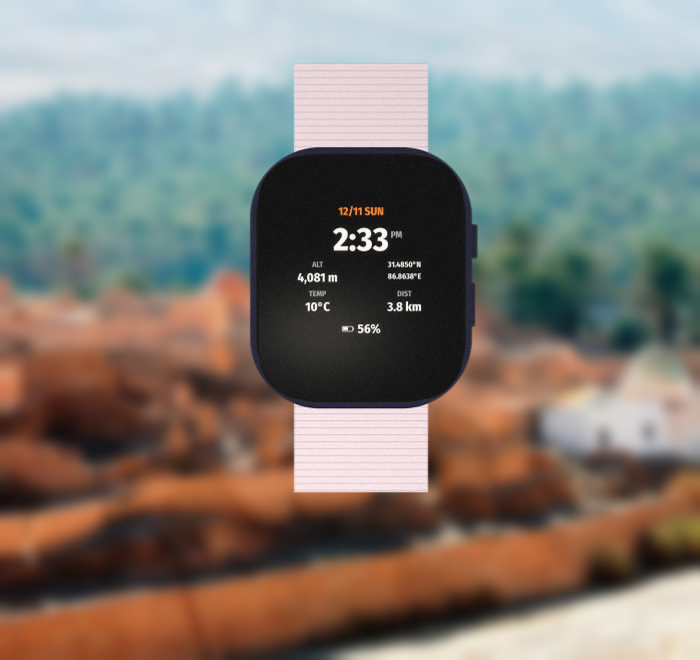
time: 2:33
